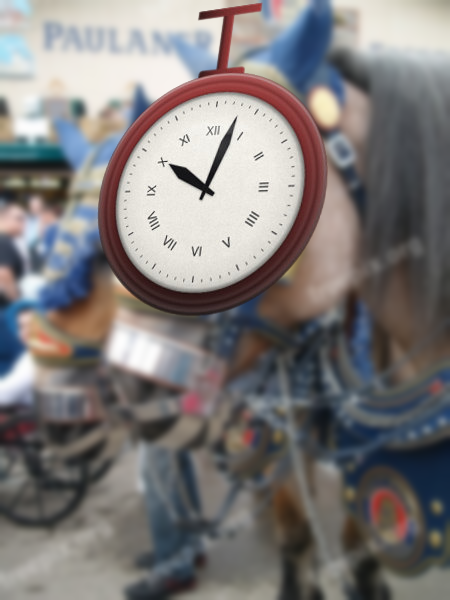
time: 10:03
